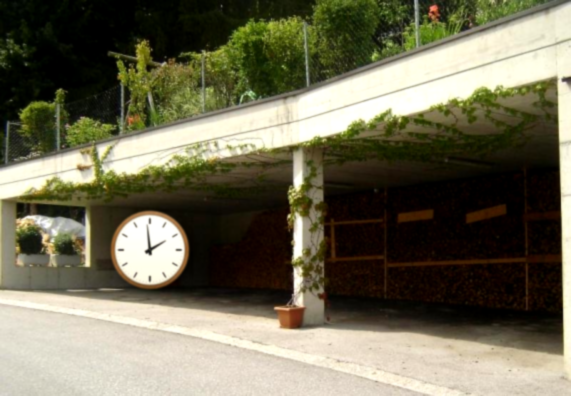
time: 1:59
